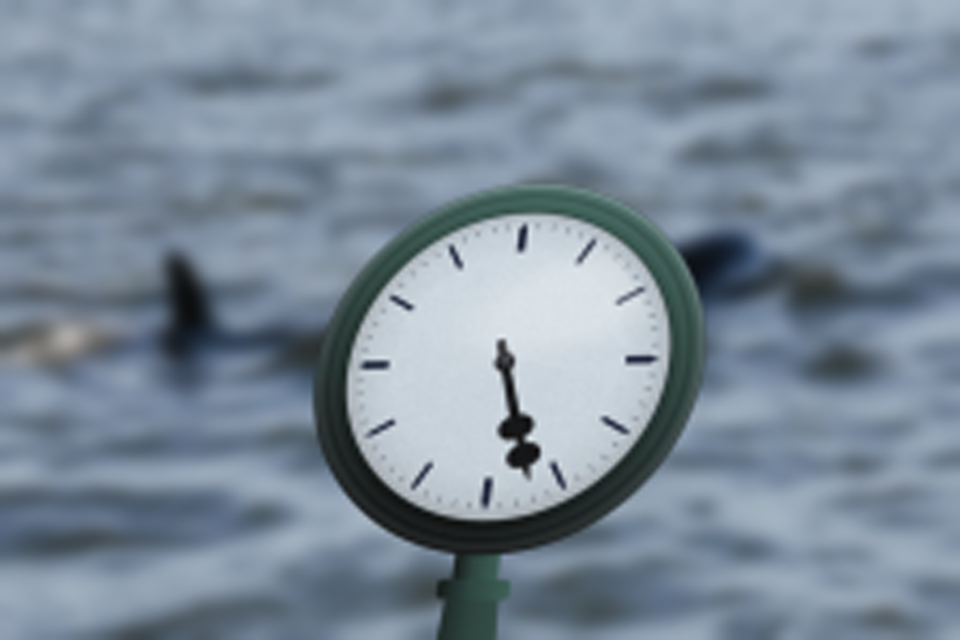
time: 5:27
